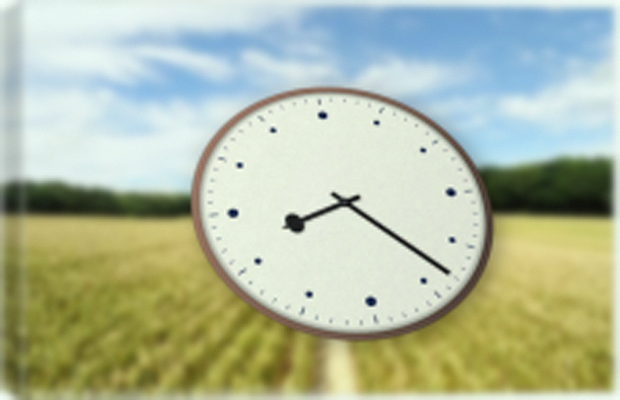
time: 8:23
